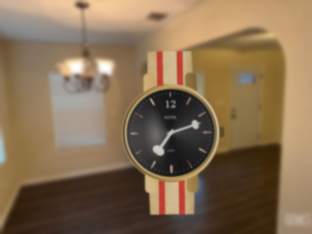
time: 7:12
